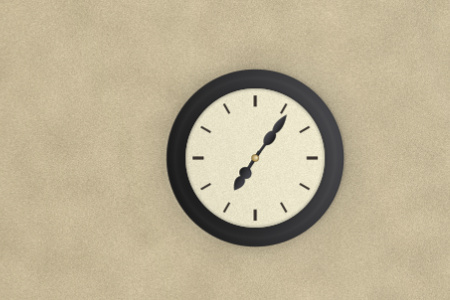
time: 7:06
